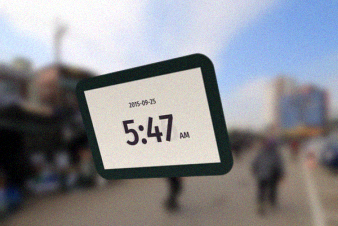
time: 5:47
